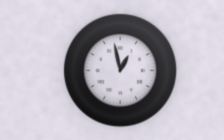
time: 12:58
